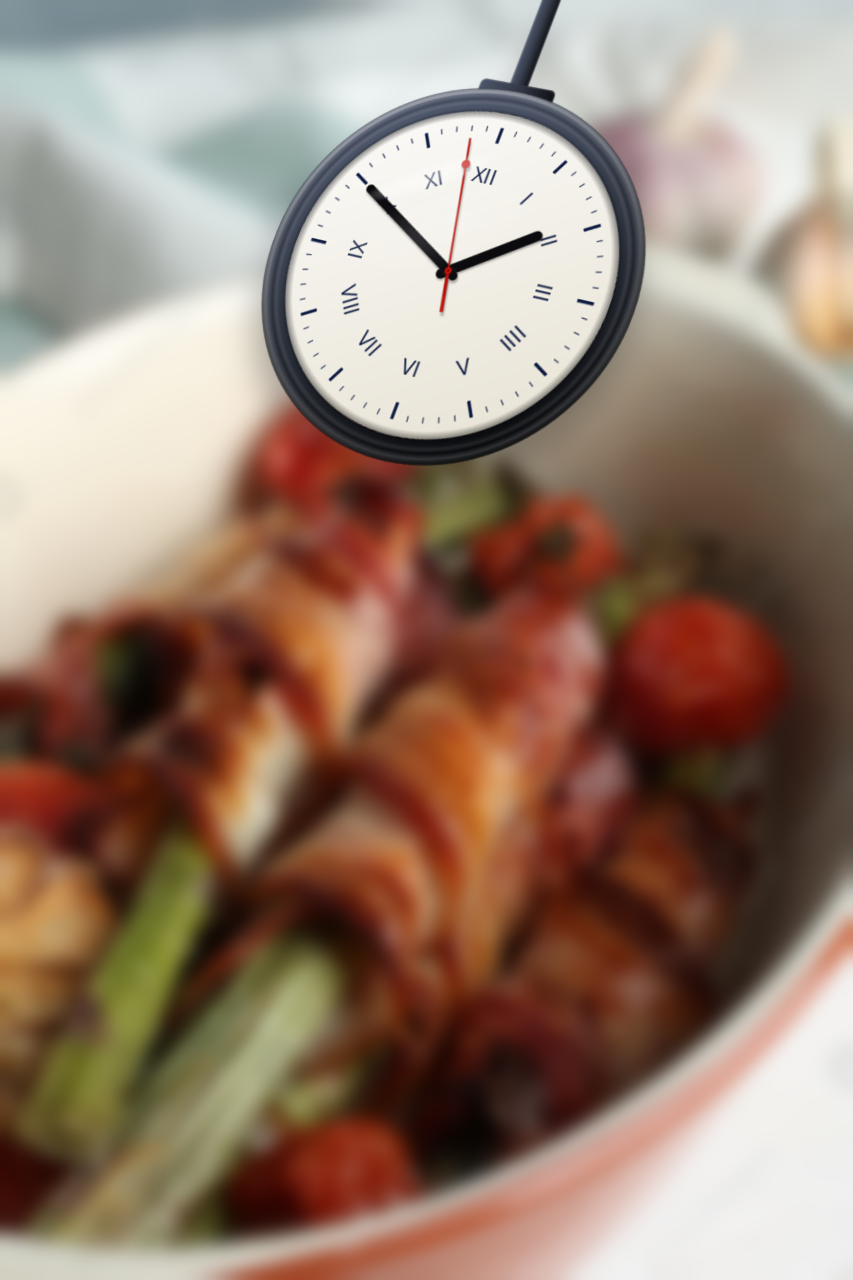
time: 1:49:58
